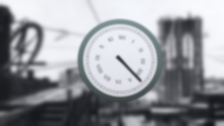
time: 4:22
